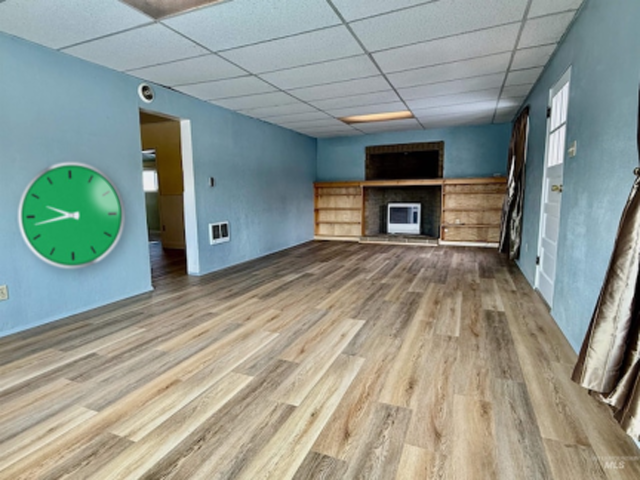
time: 9:43
